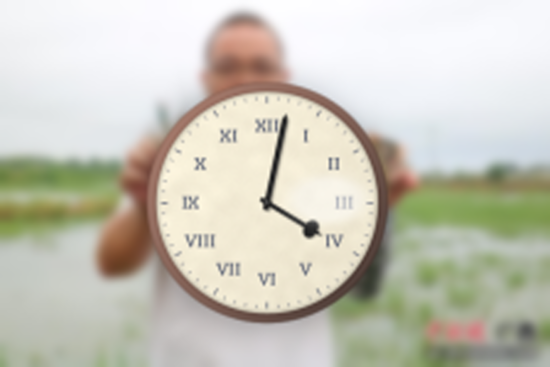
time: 4:02
